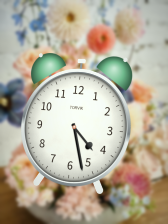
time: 4:27
